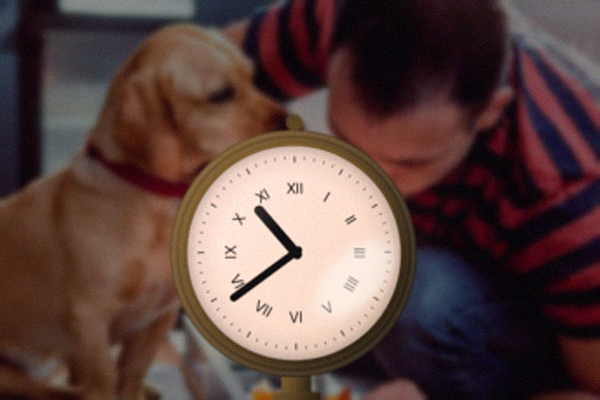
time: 10:39
